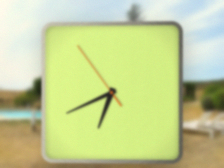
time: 6:40:54
